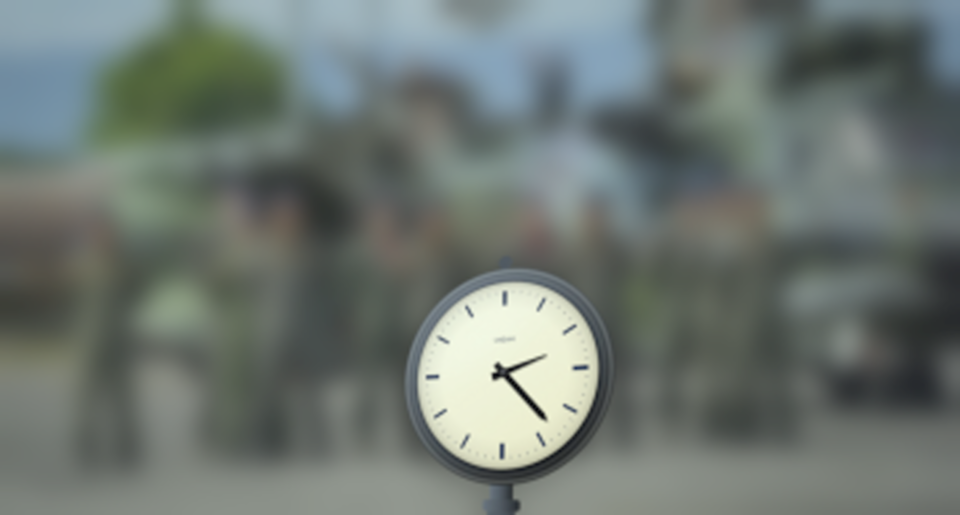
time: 2:23
